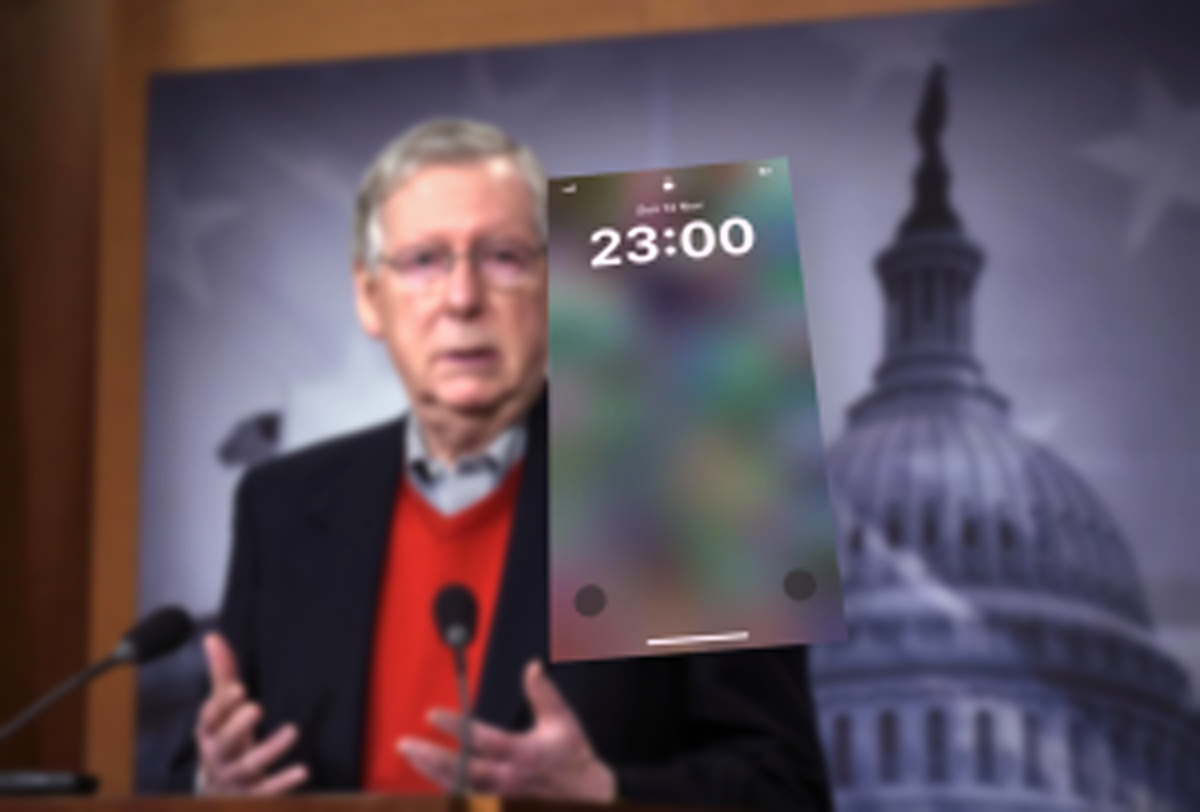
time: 23:00
